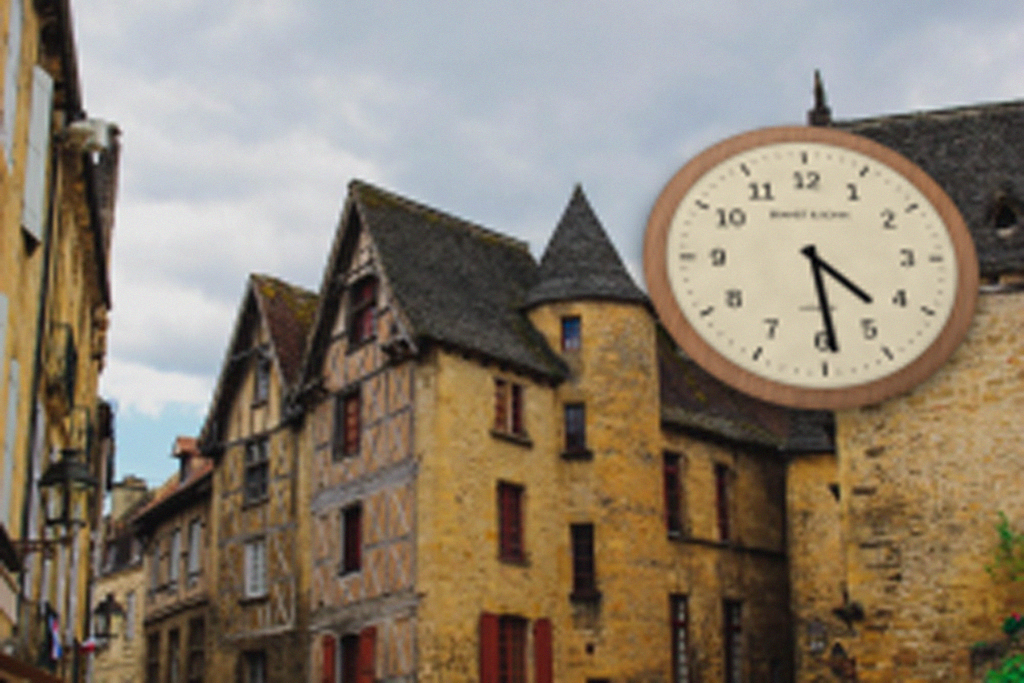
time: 4:29
